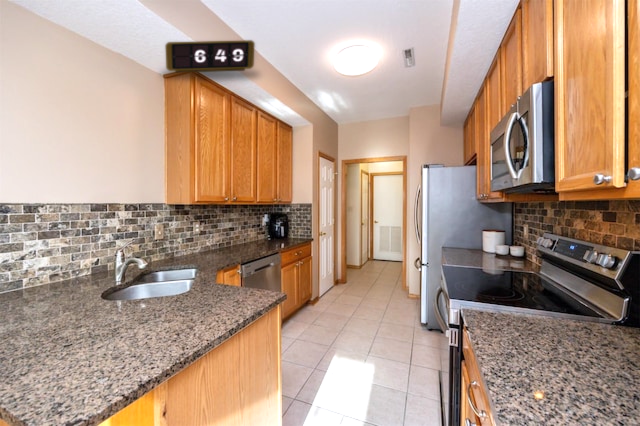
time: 6:49
